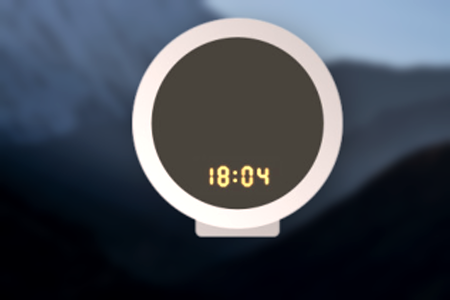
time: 18:04
